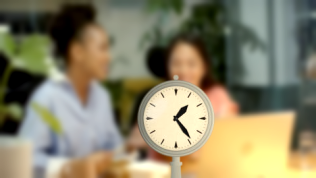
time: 1:24
